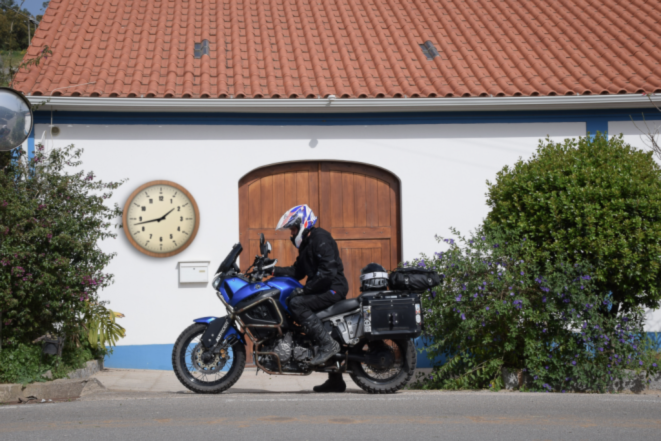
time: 1:43
